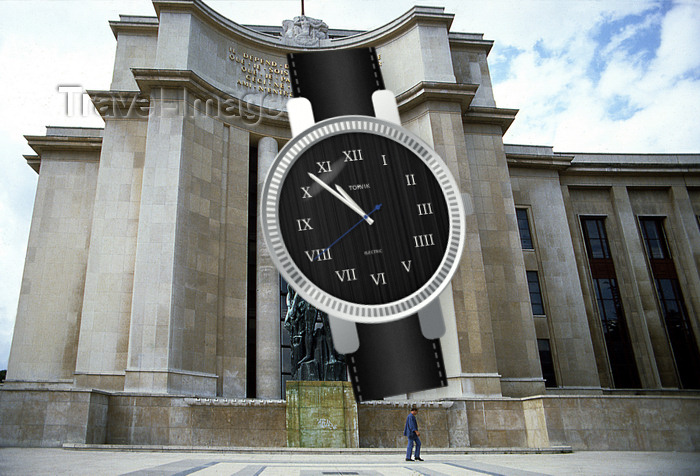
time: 10:52:40
